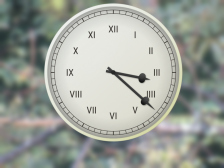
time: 3:22
